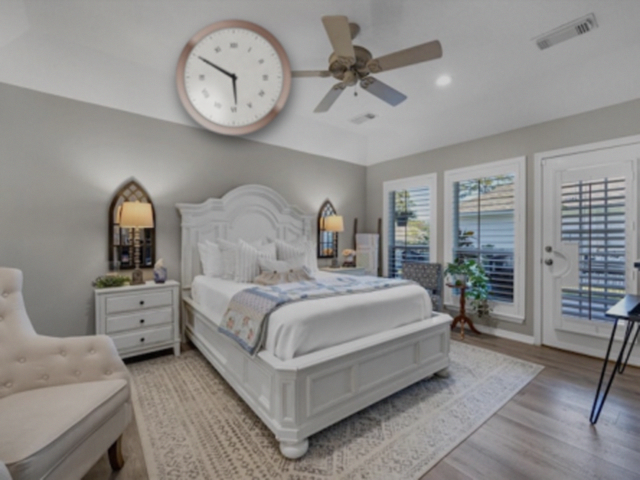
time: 5:50
